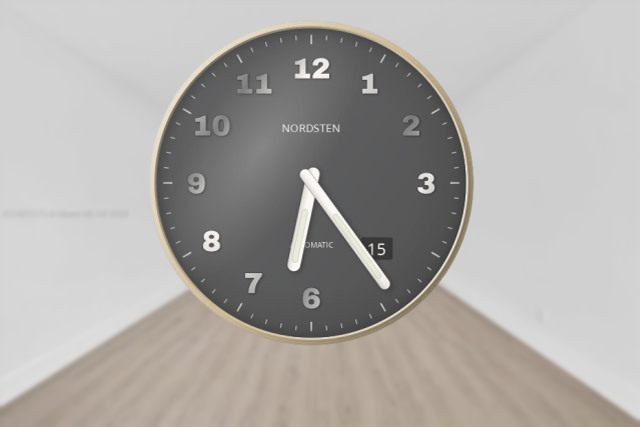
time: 6:24
